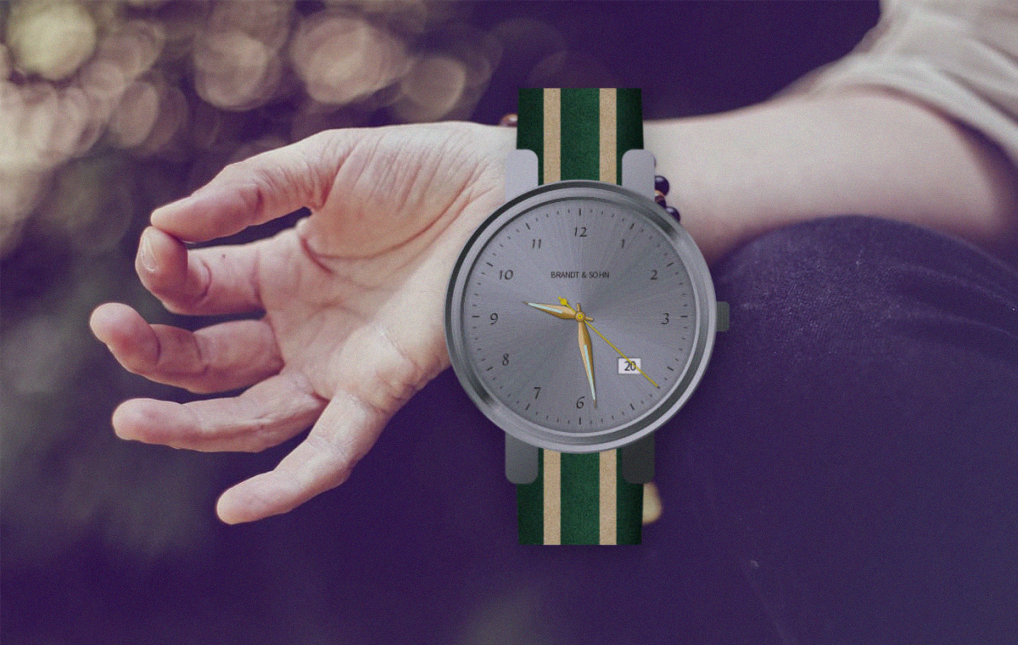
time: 9:28:22
